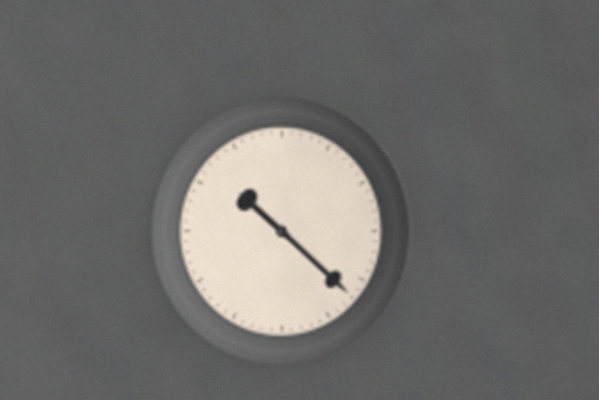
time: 10:22
